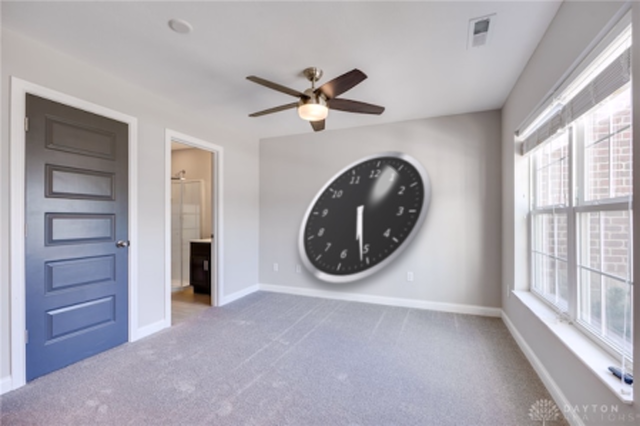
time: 5:26
